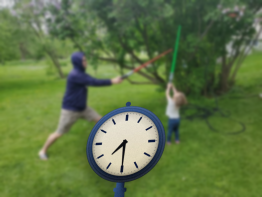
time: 7:30
